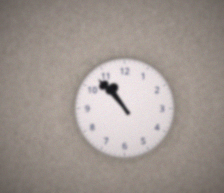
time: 10:53
